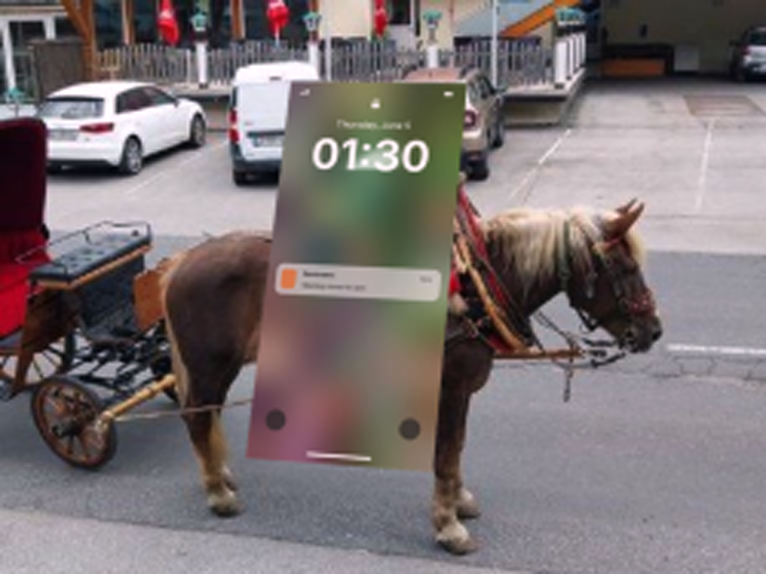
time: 1:30
